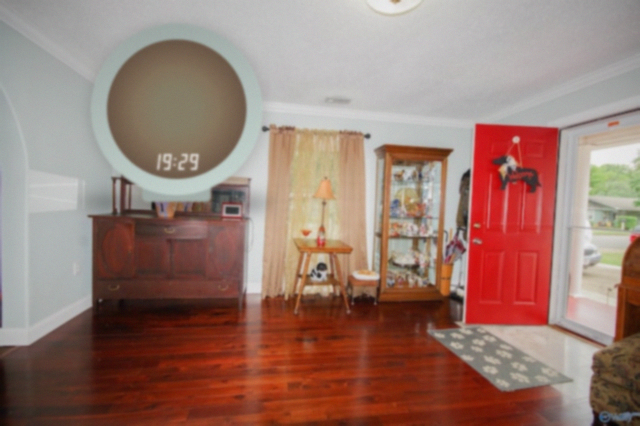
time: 19:29
